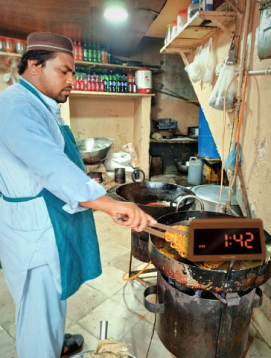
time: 1:42
